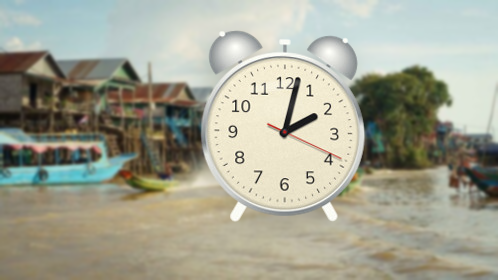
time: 2:02:19
